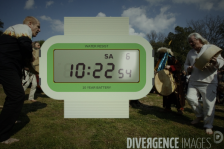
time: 10:22:54
